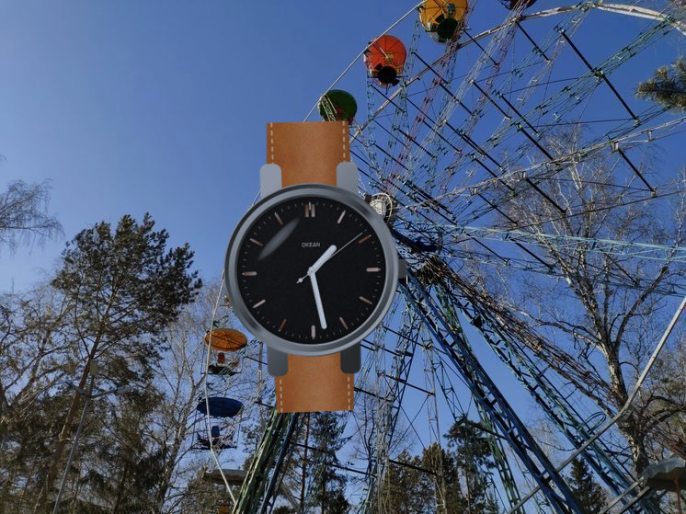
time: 1:28:09
